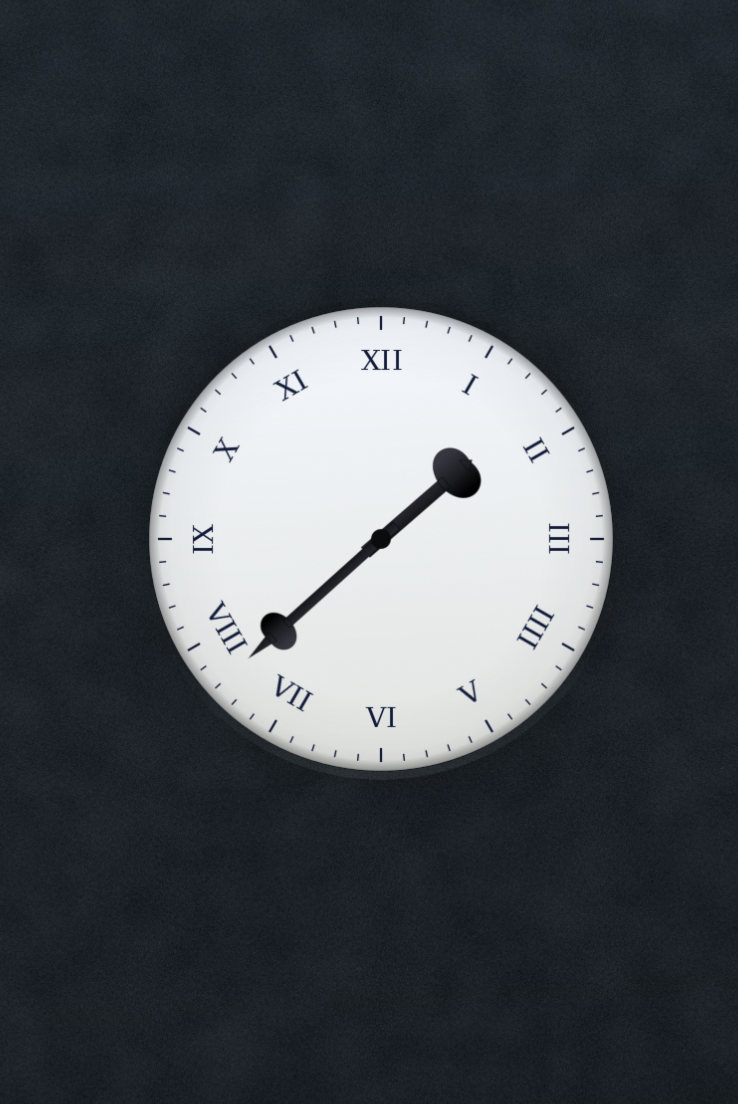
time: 1:38
